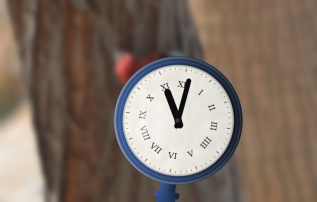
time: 11:01
